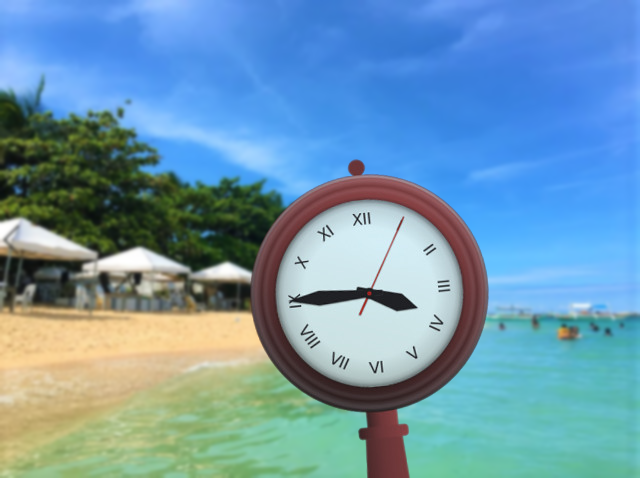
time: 3:45:05
